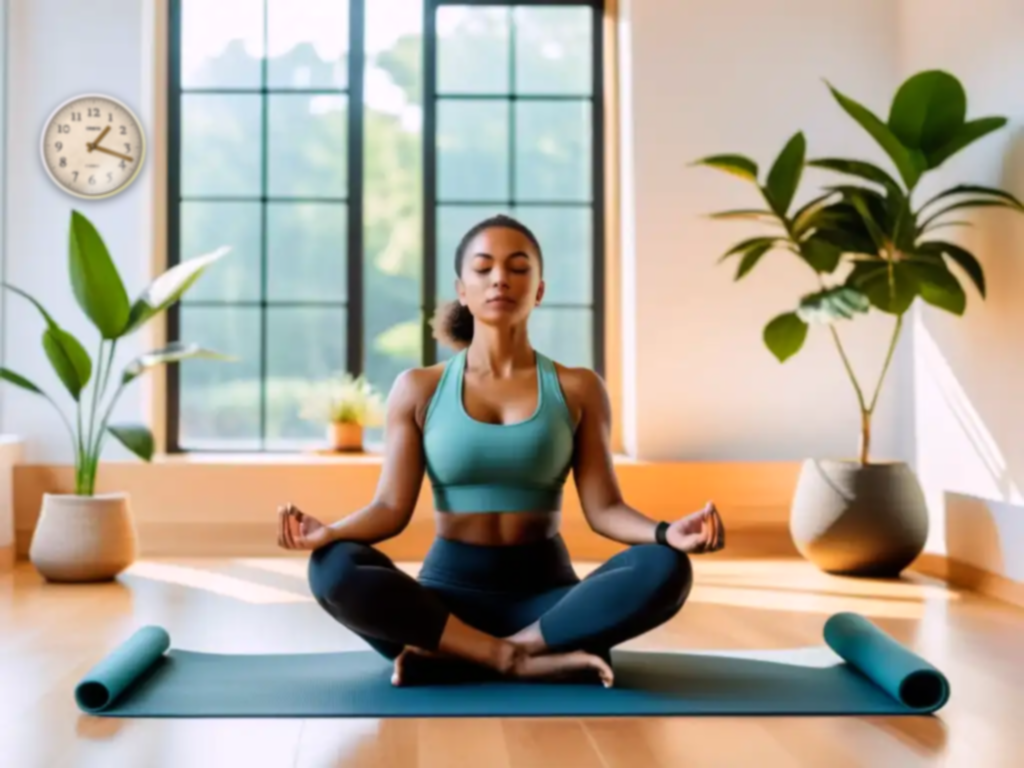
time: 1:18
